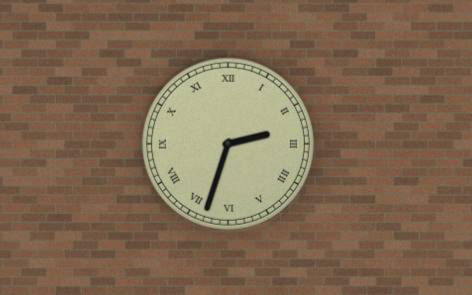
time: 2:33
